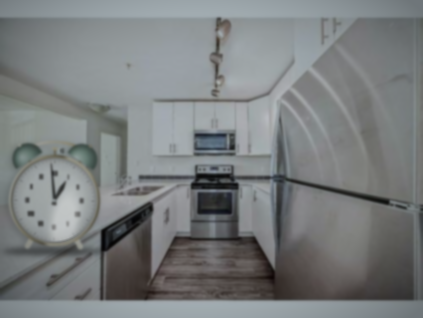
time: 12:59
